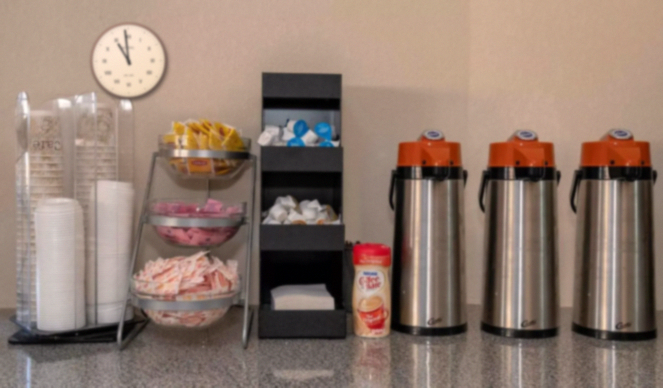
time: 10:59
